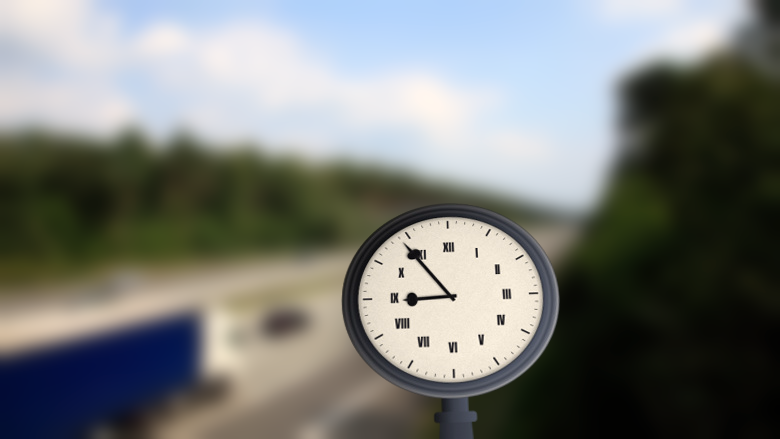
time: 8:54
